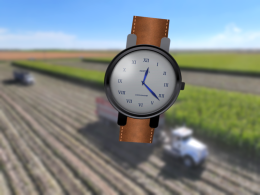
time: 12:22
